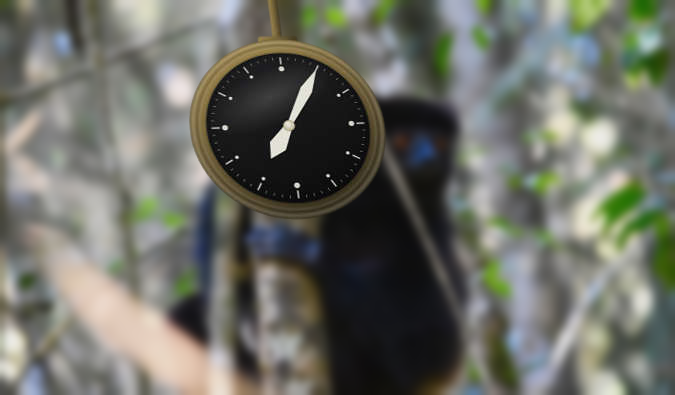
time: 7:05
